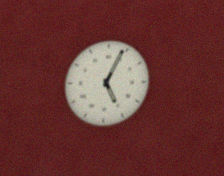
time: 5:04
